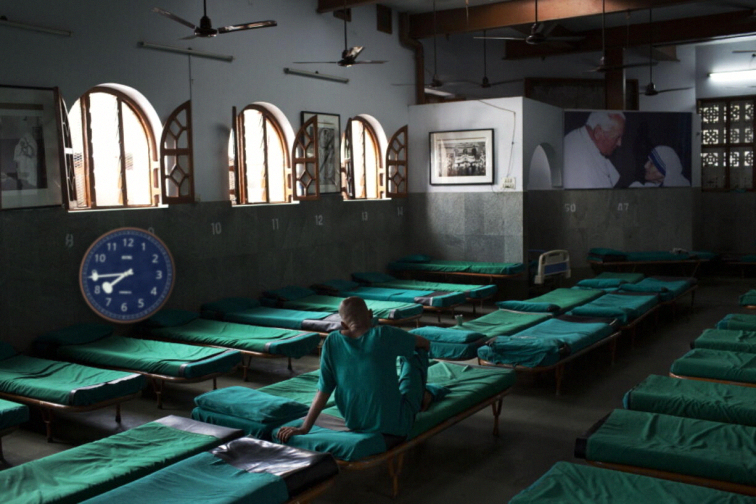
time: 7:44
